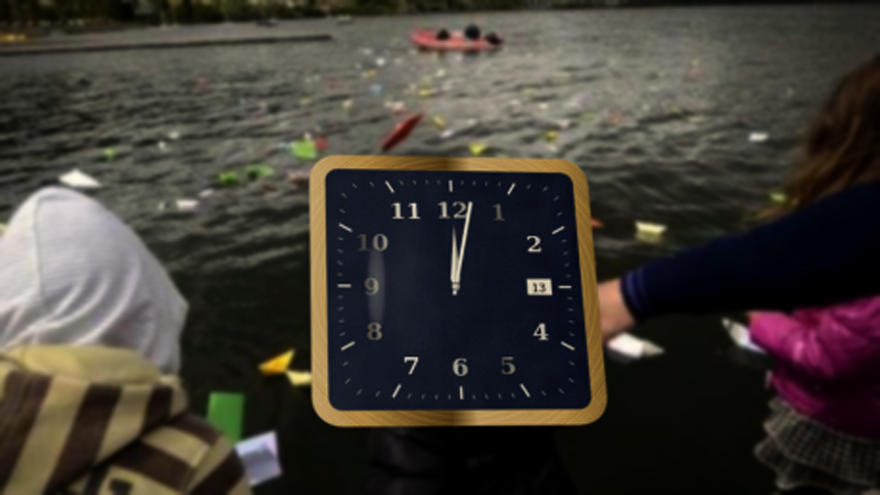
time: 12:02
